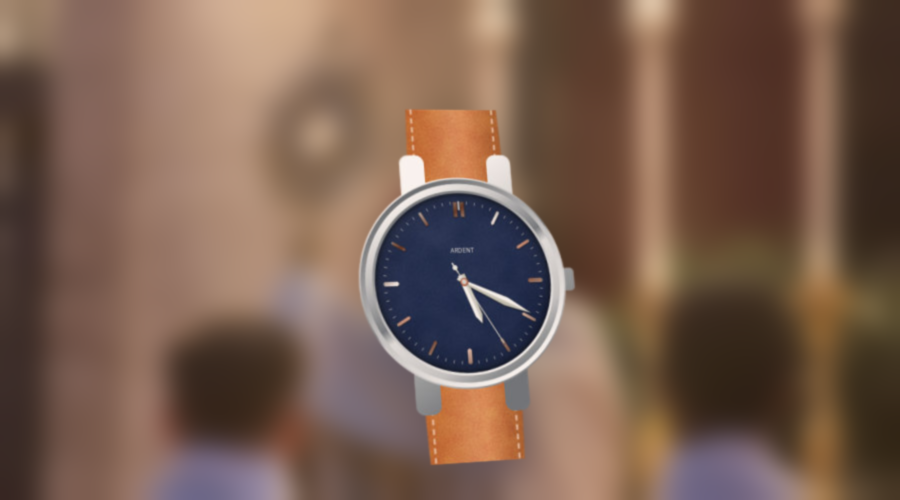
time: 5:19:25
